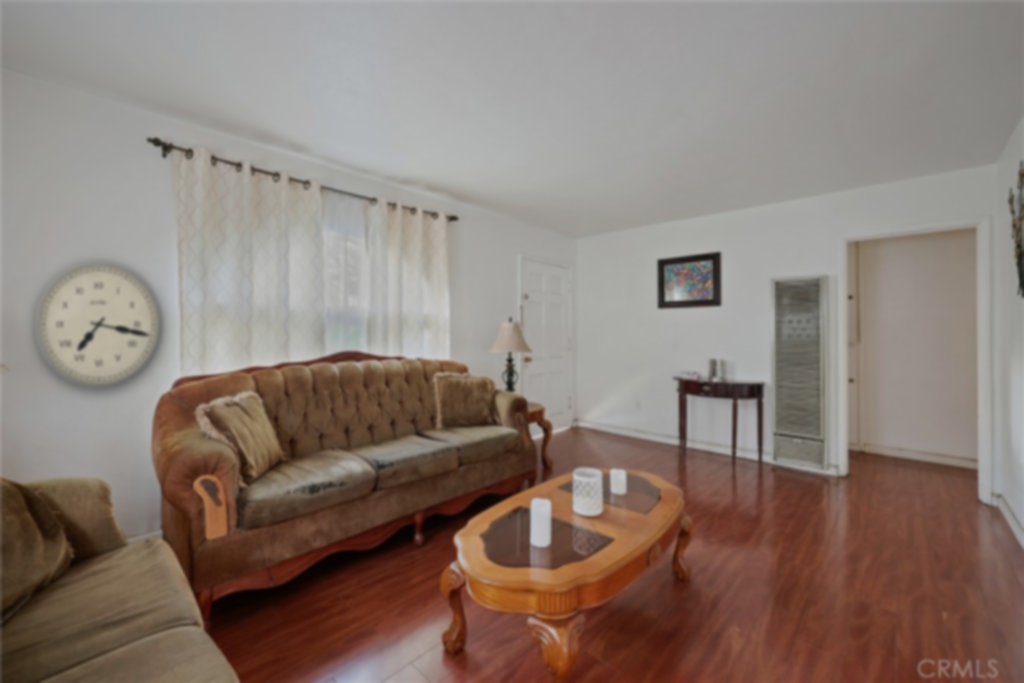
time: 7:17
